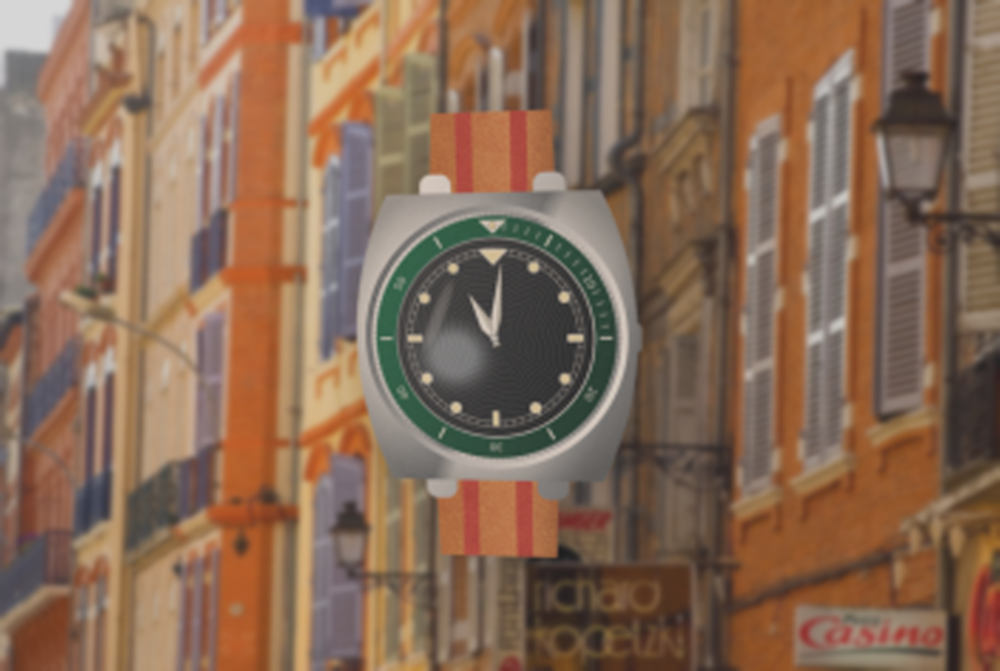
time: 11:01
